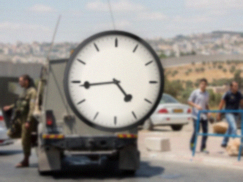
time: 4:44
